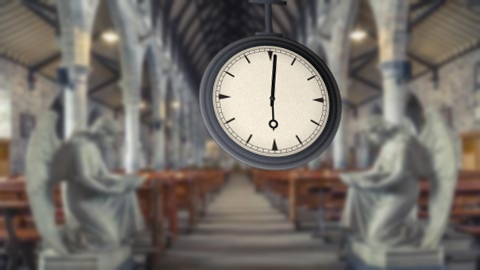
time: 6:01
